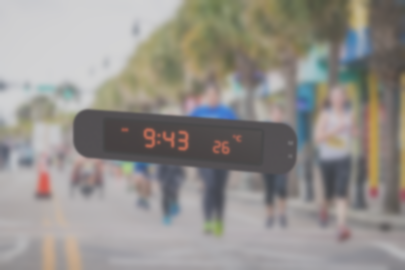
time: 9:43
